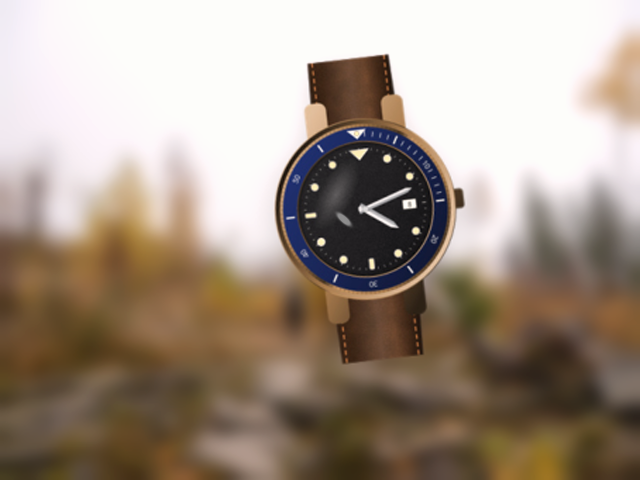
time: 4:12
